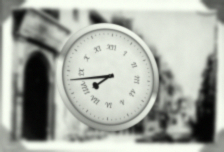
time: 7:43
